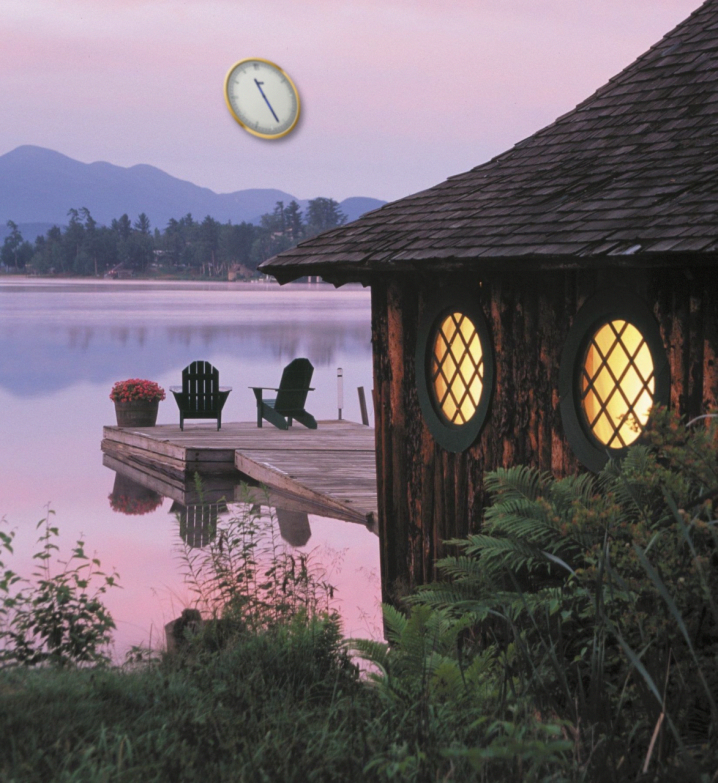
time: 11:27
